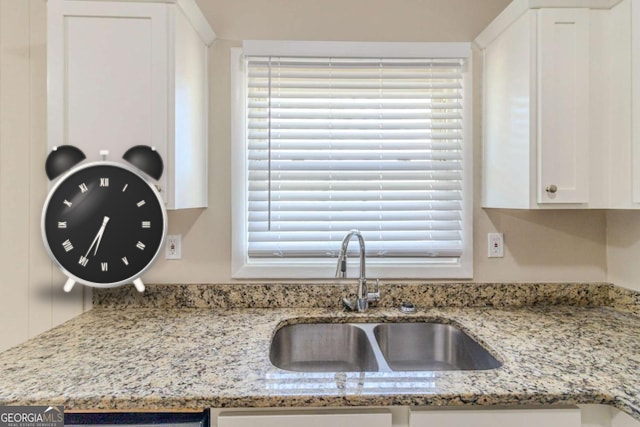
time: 6:35
